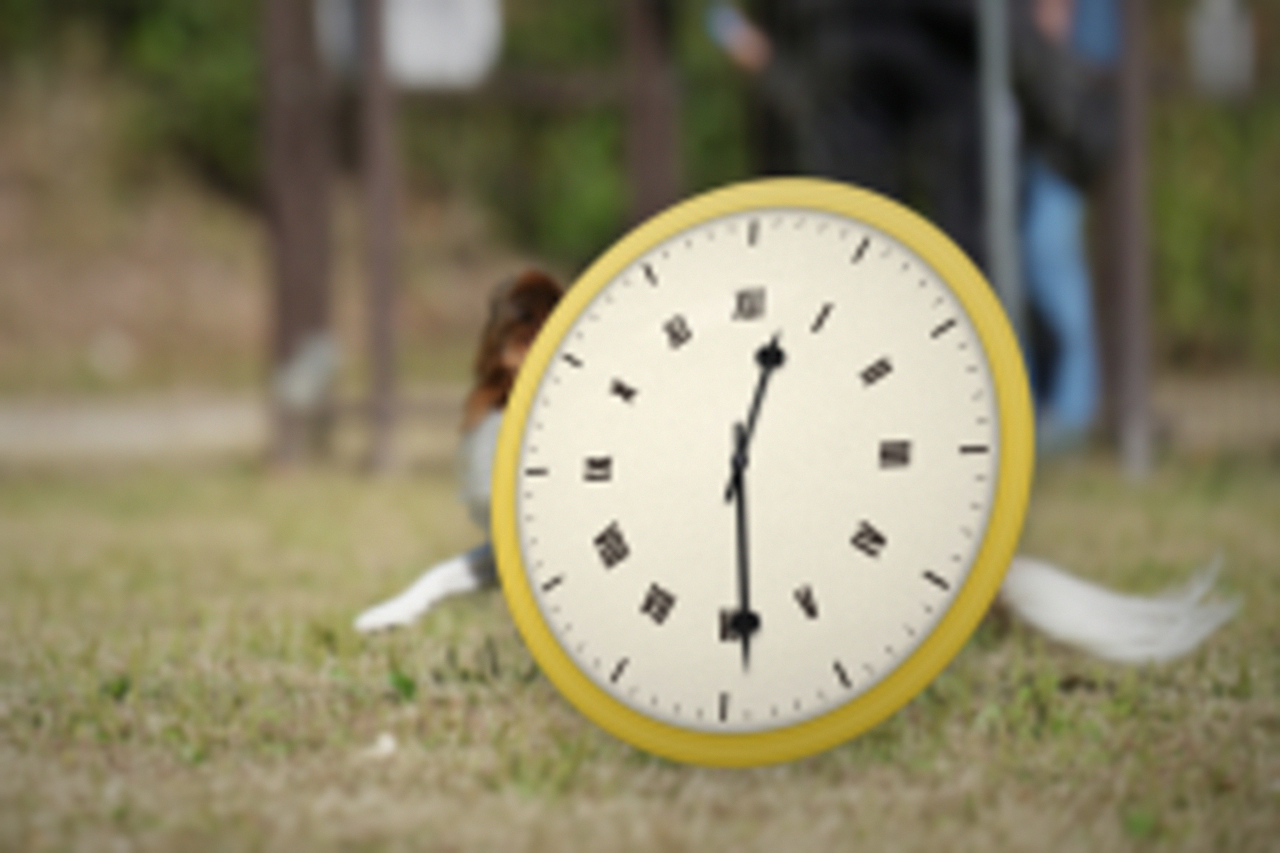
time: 12:29
